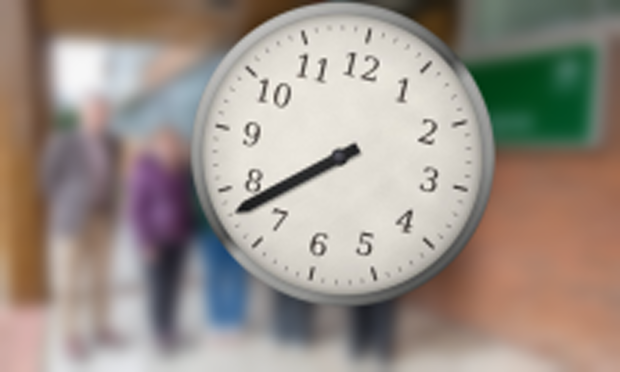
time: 7:38
